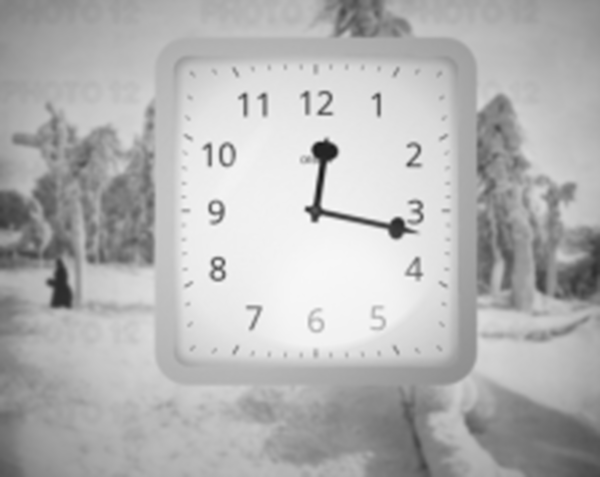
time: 12:17
